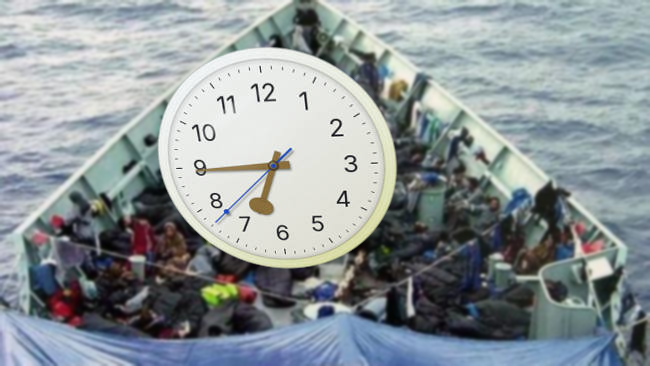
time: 6:44:38
